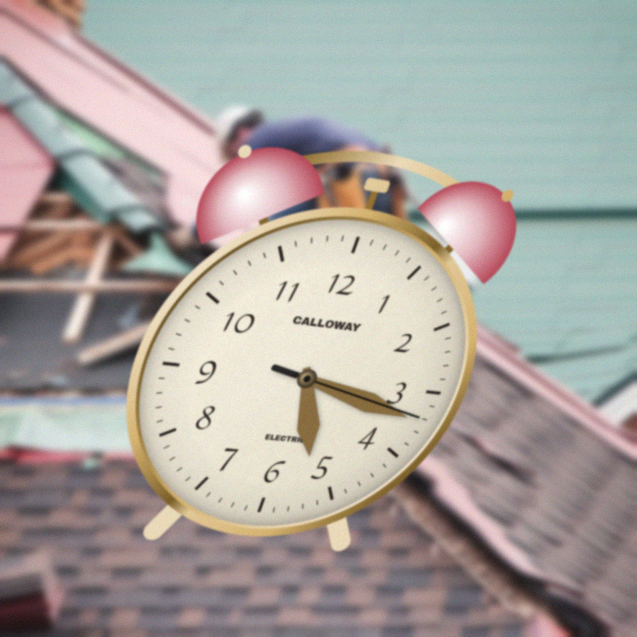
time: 5:17:17
